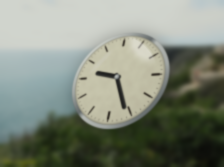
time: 9:26
